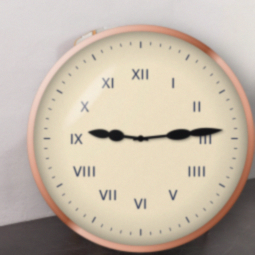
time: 9:14
